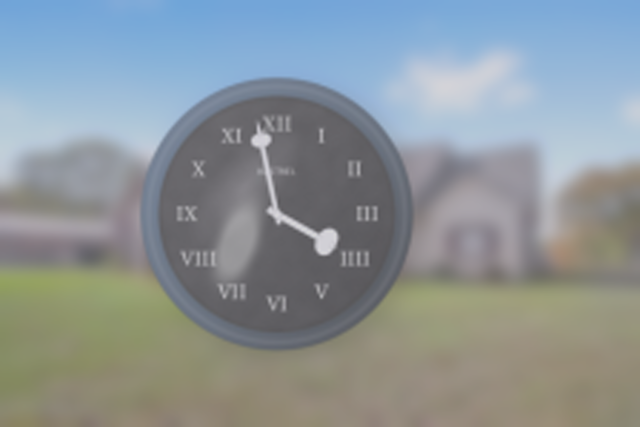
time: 3:58
